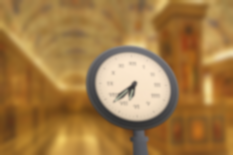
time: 6:38
